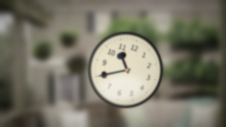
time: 10:40
